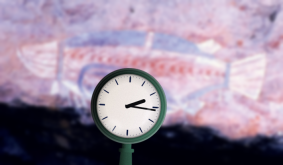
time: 2:16
